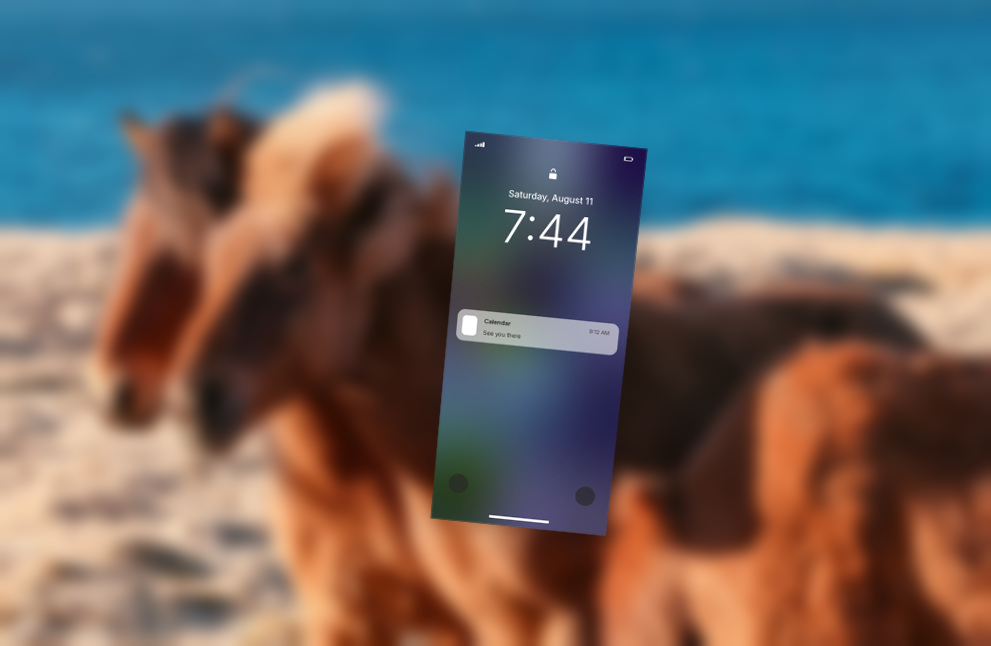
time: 7:44
